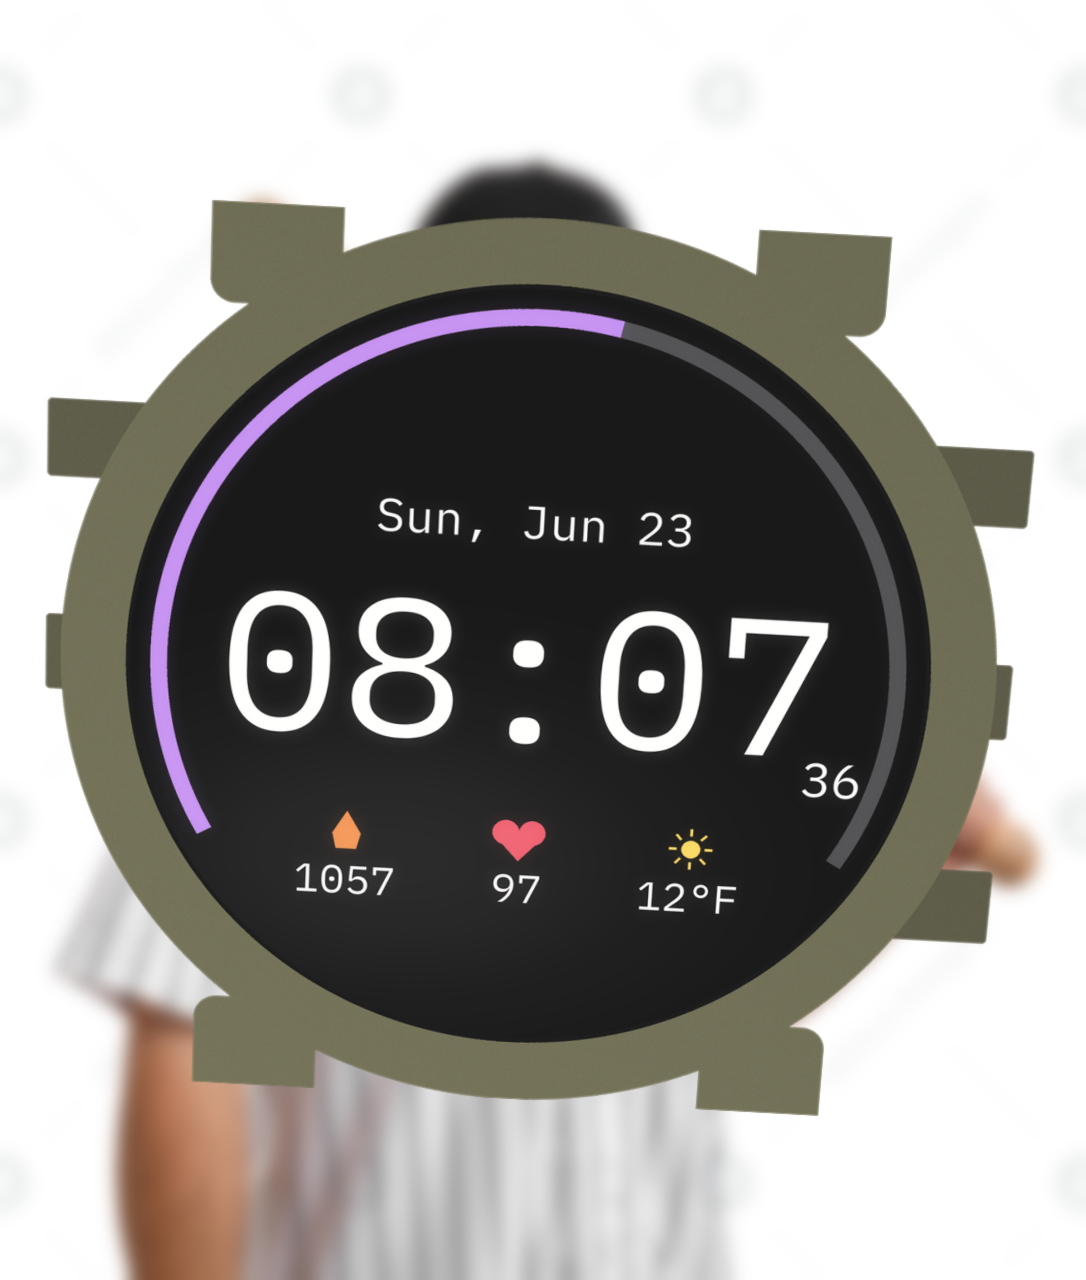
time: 8:07:36
